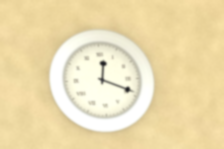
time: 12:19
